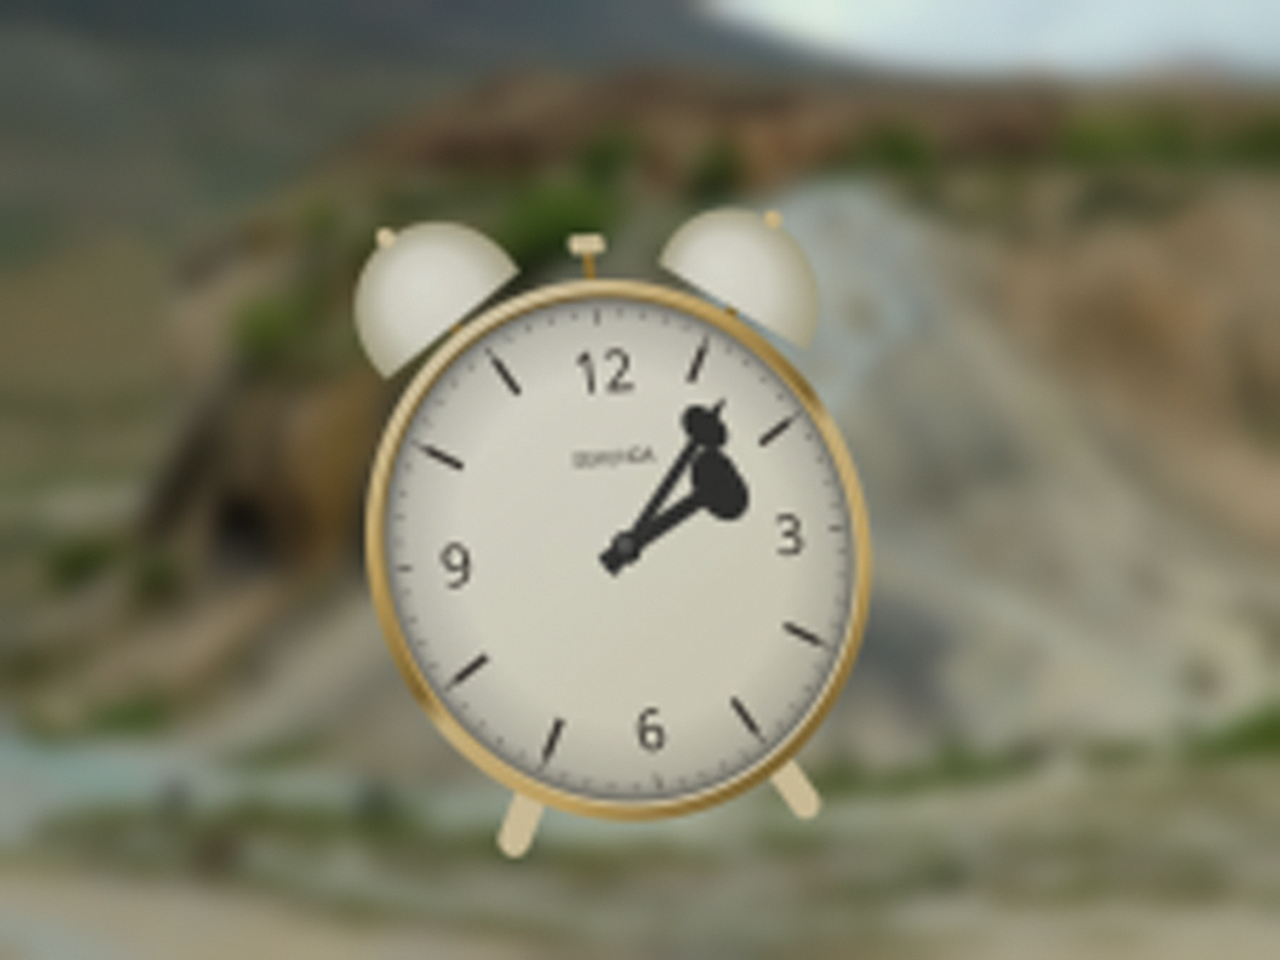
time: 2:07
